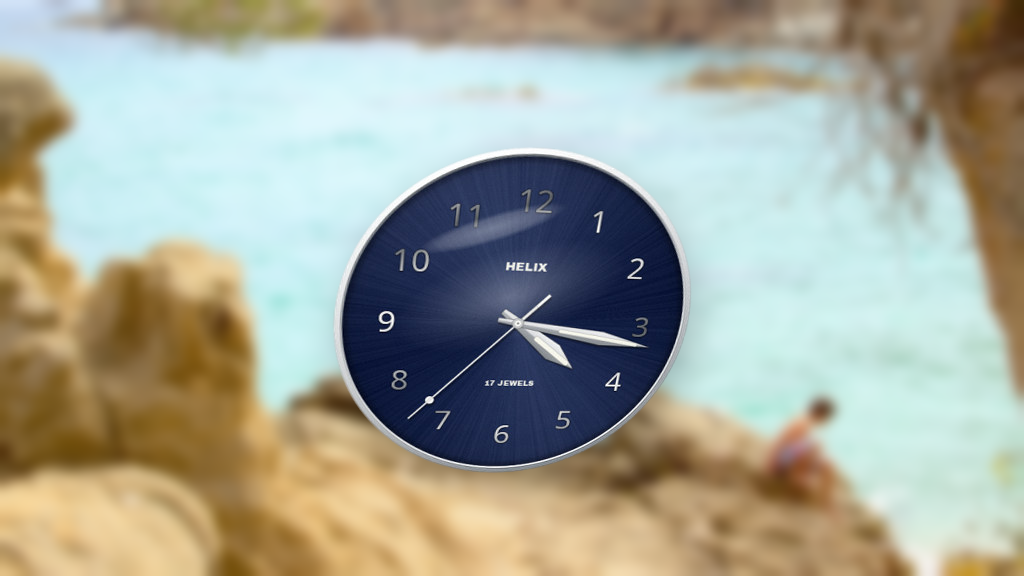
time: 4:16:37
